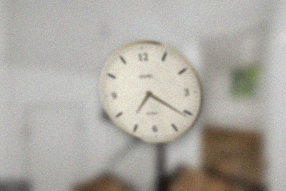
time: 7:21
